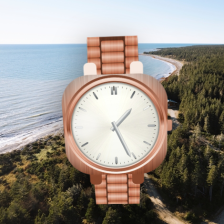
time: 1:26
